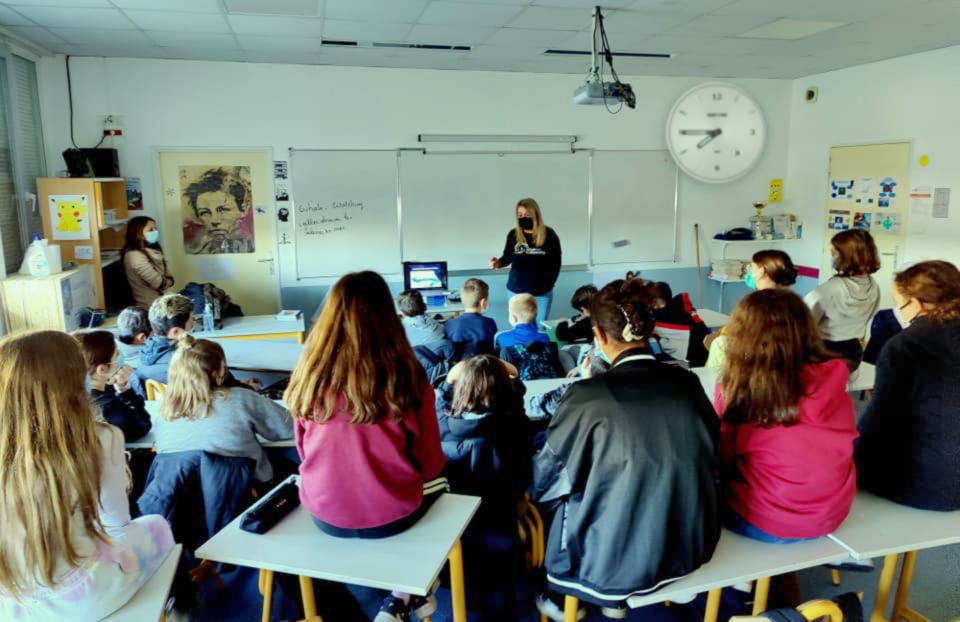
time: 7:45
